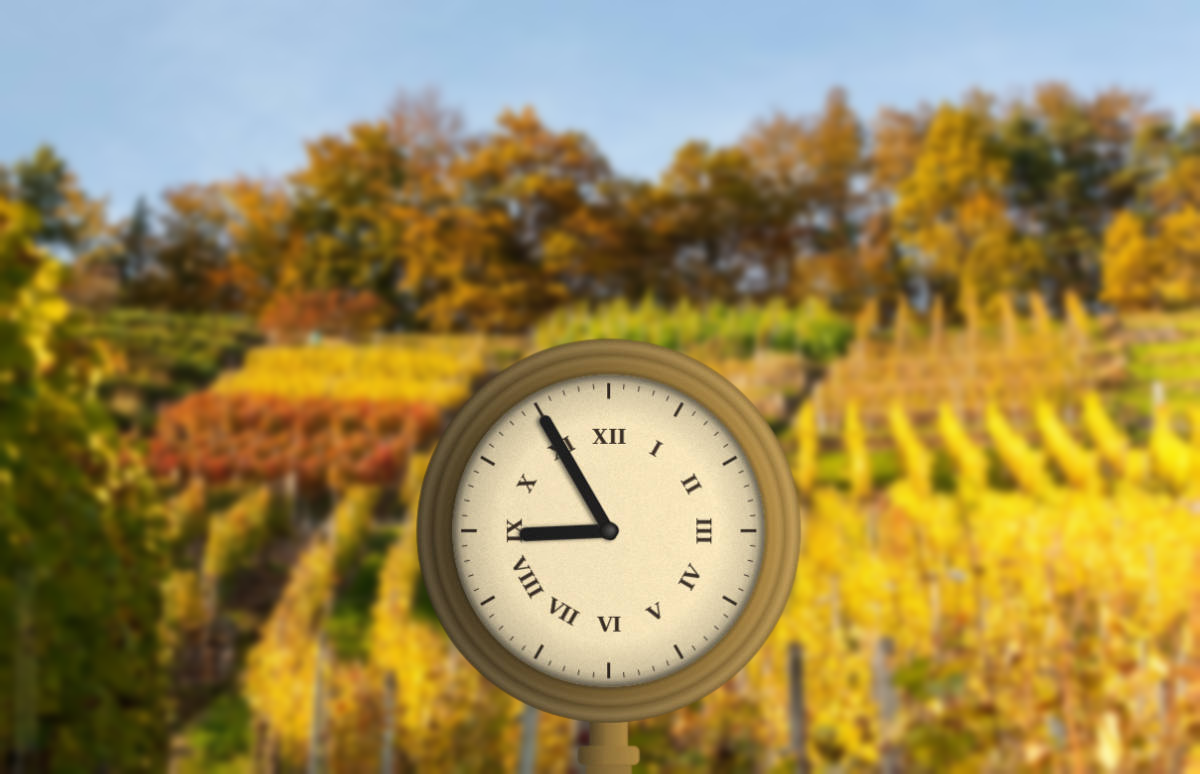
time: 8:55
